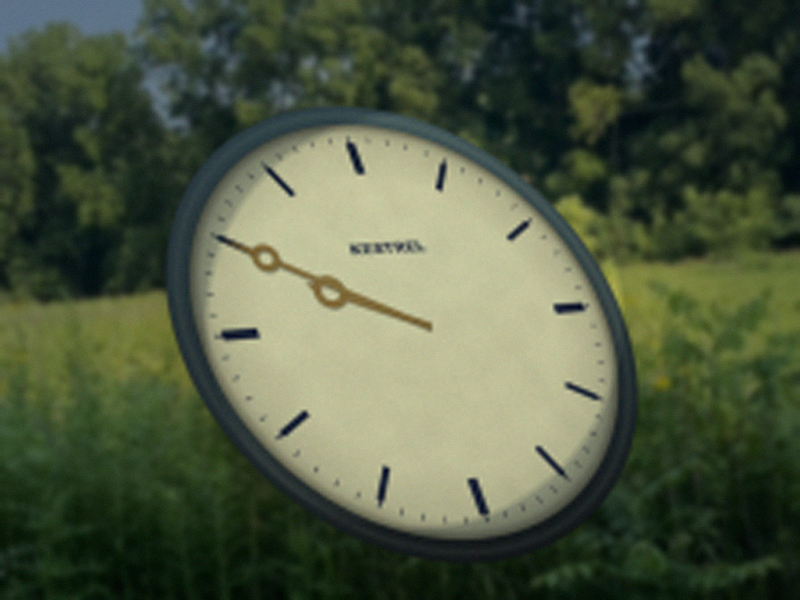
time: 9:50
